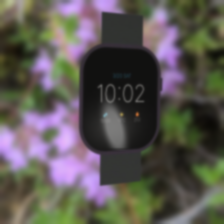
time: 10:02
